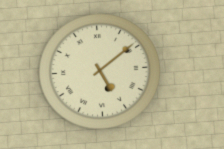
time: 5:09
